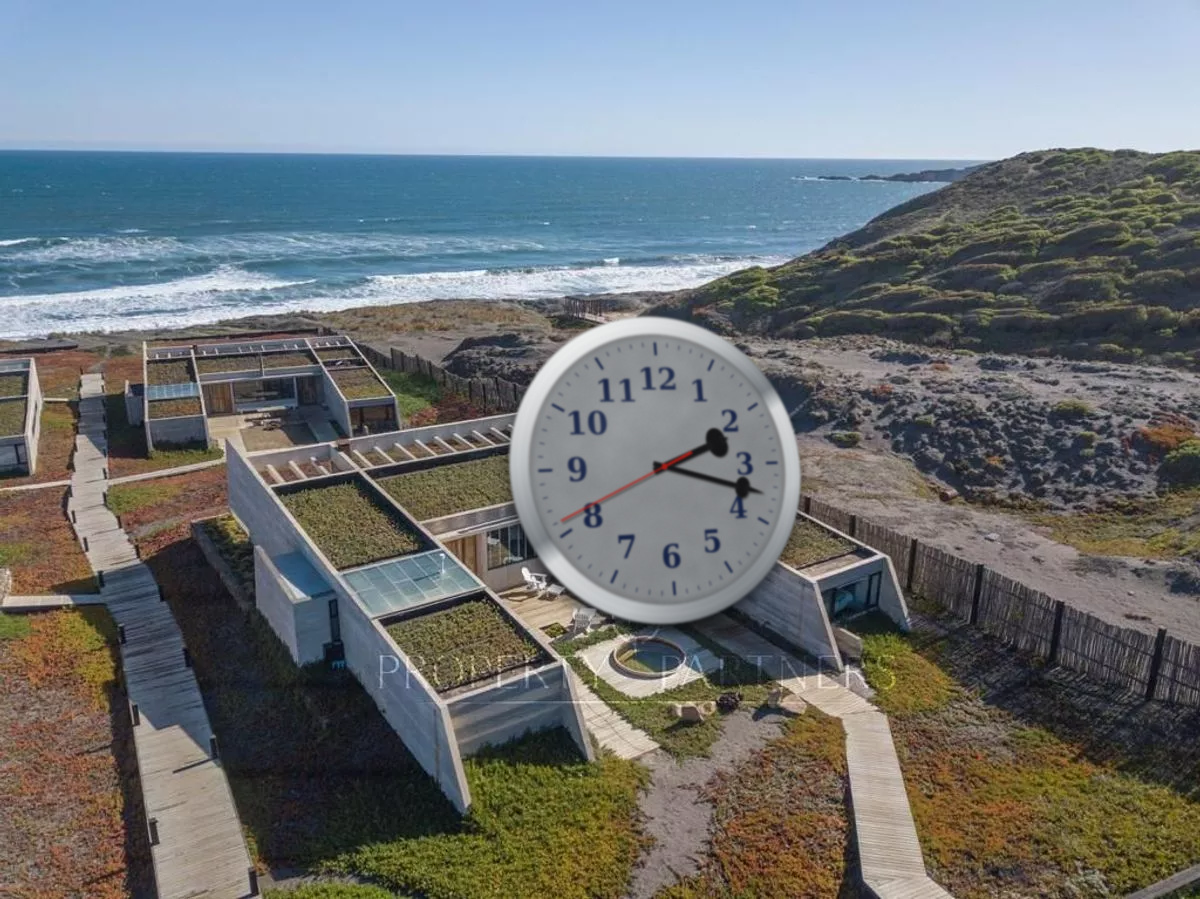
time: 2:17:41
